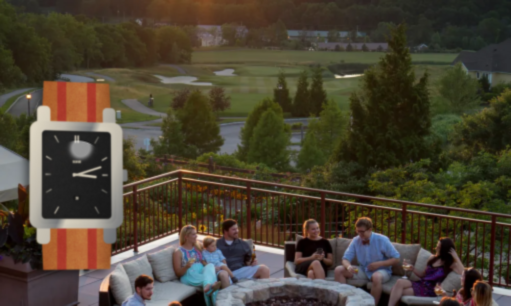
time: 3:12
